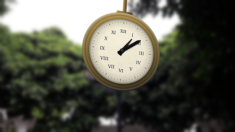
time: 1:09
